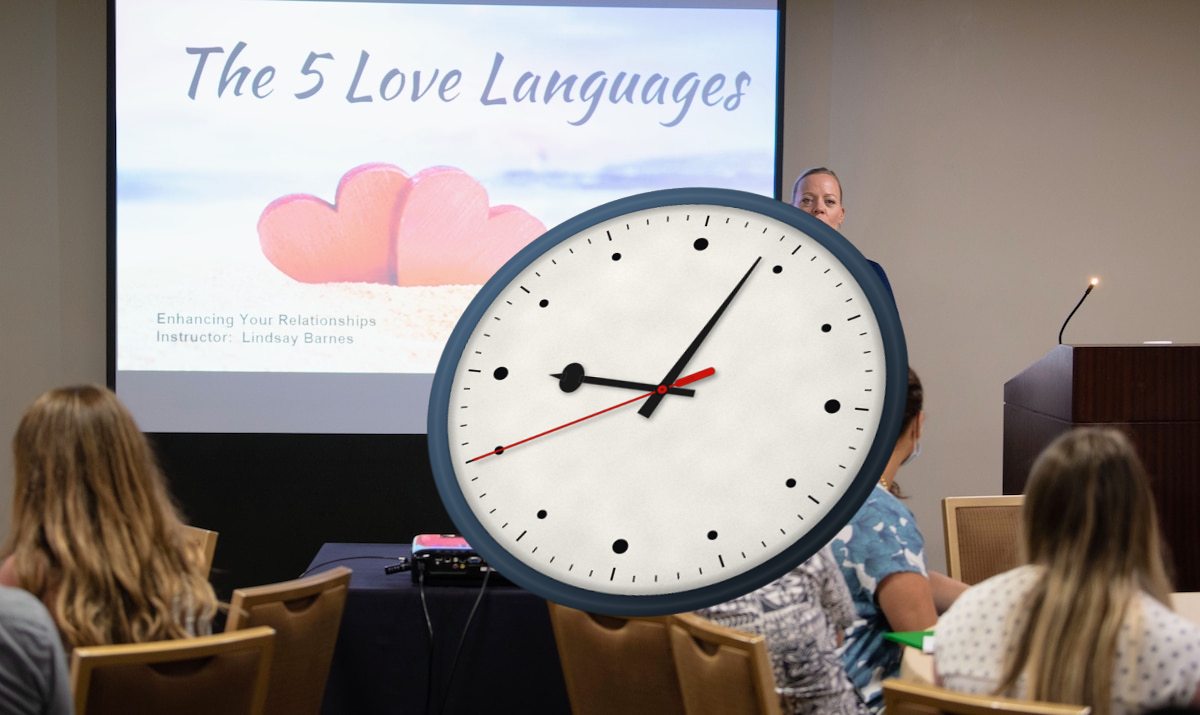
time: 9:03:40
